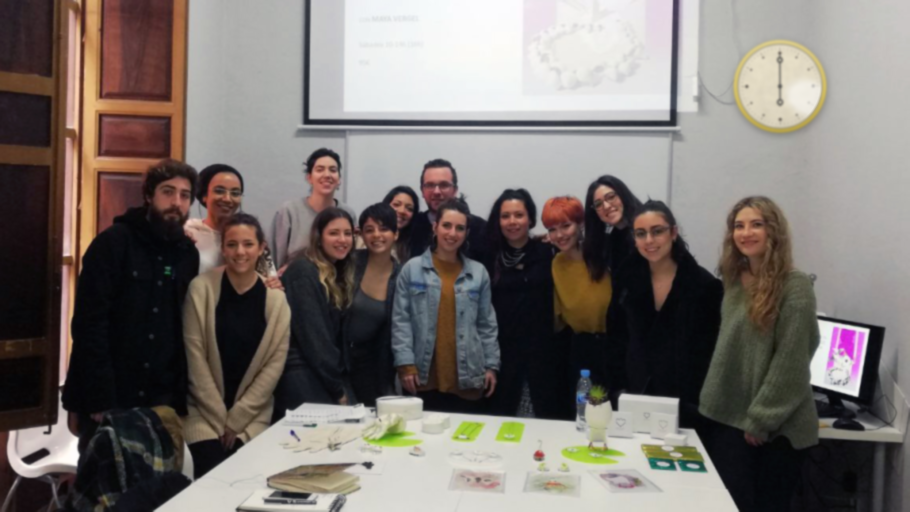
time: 6:00
